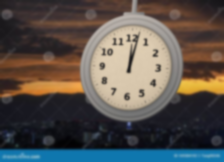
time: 12:02
